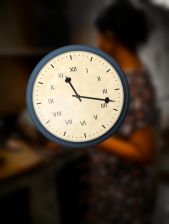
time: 11:18
